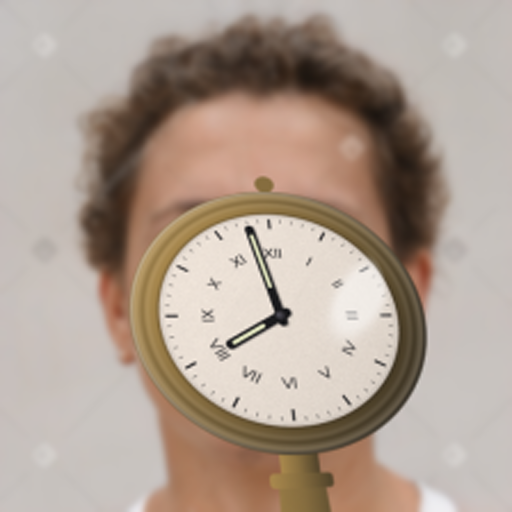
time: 7:58
